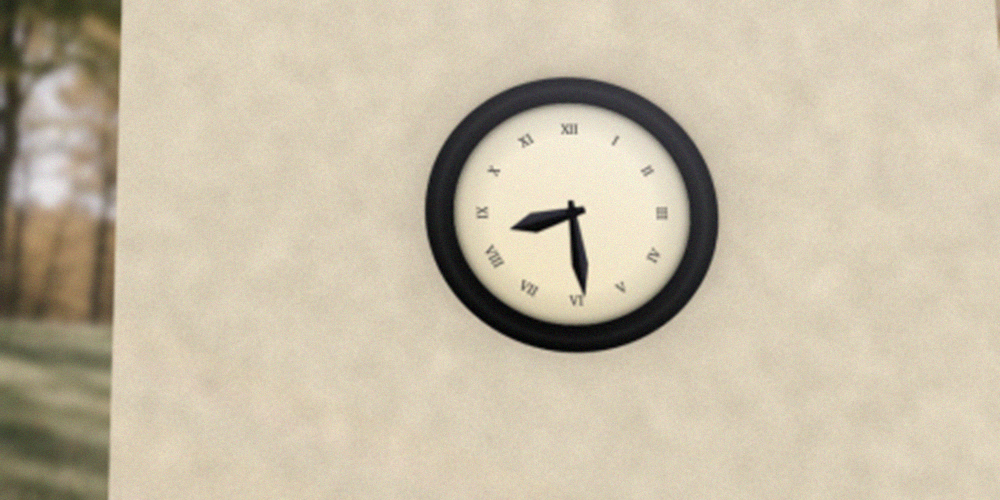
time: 8:29
